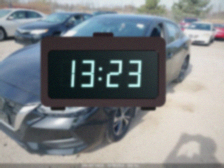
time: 13:23
